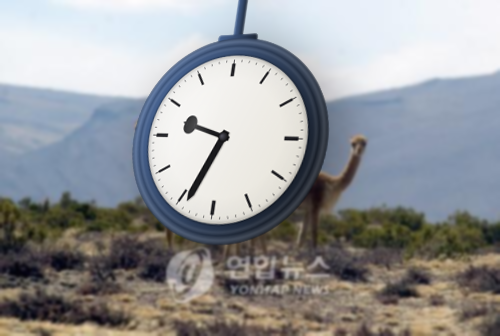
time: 9:34
